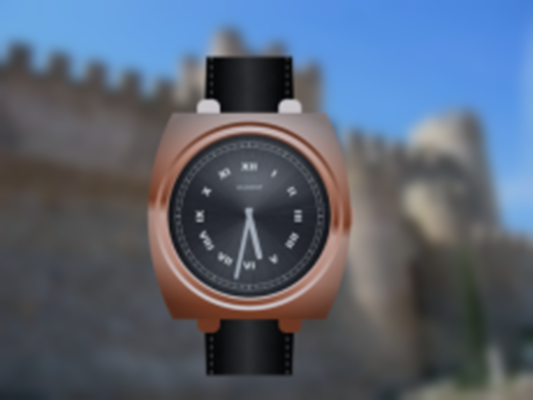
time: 5:32
